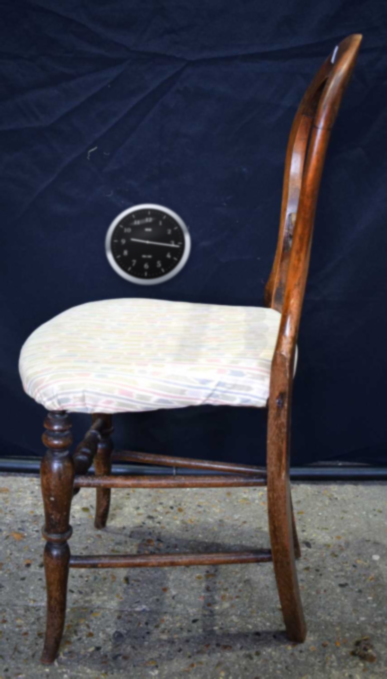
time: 9:16
